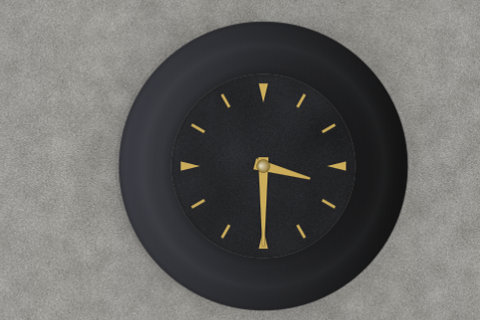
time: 3:30
